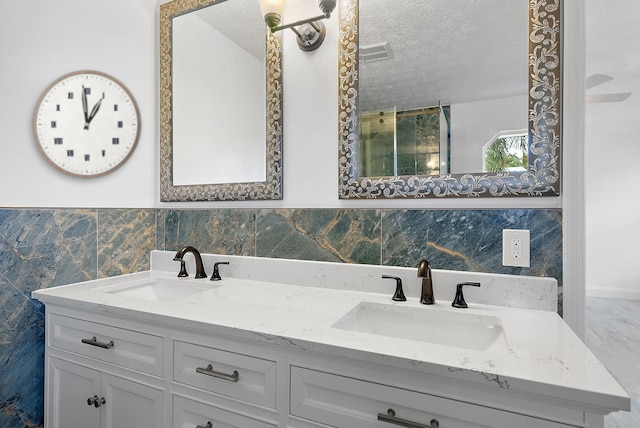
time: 12:59
